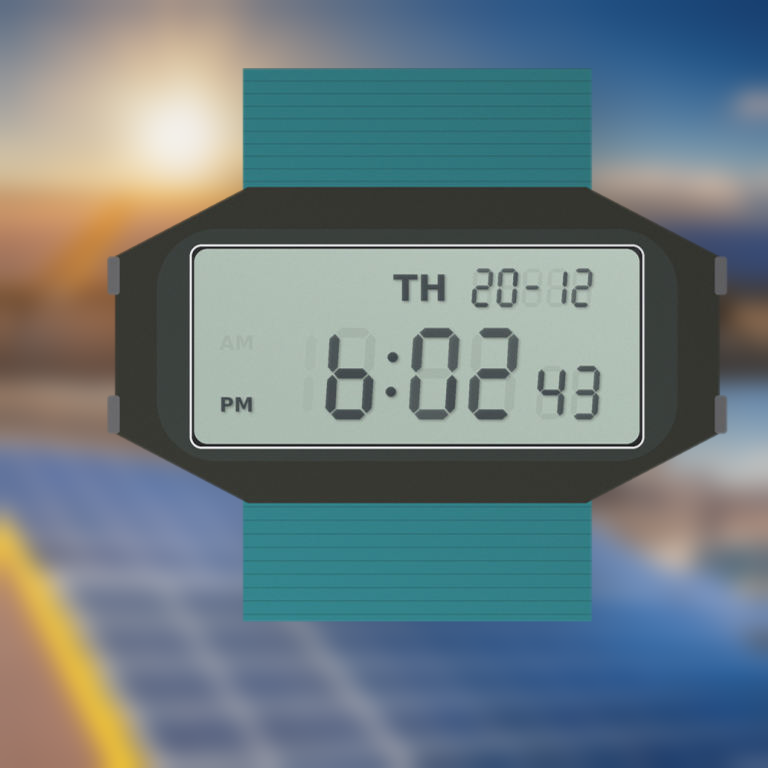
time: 6:02:43
